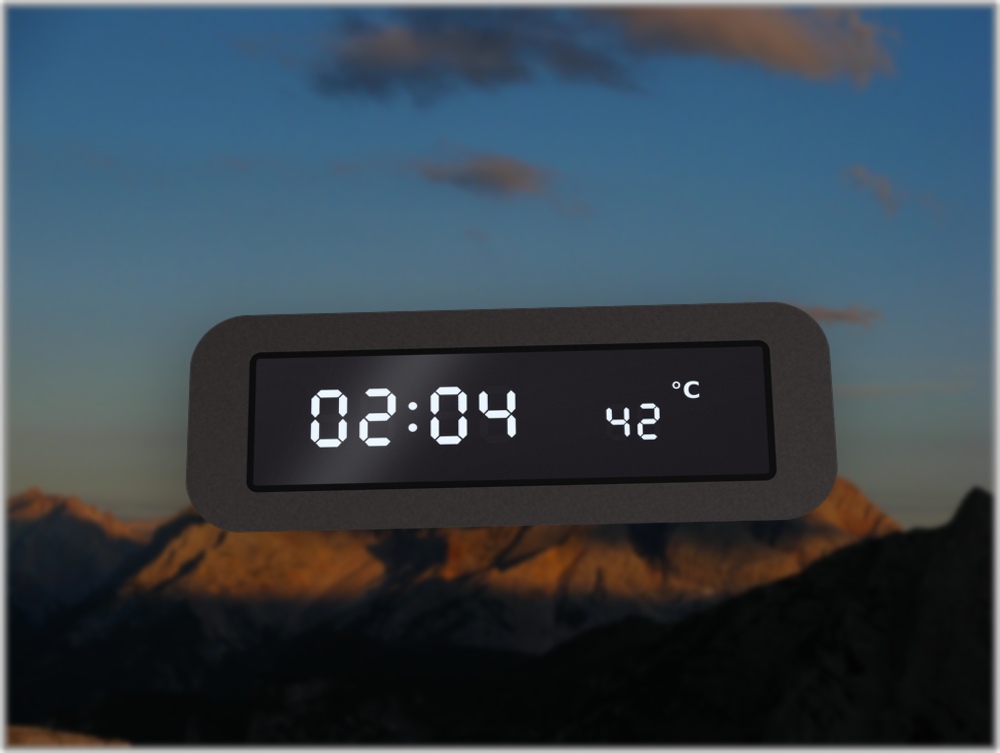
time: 2:04
